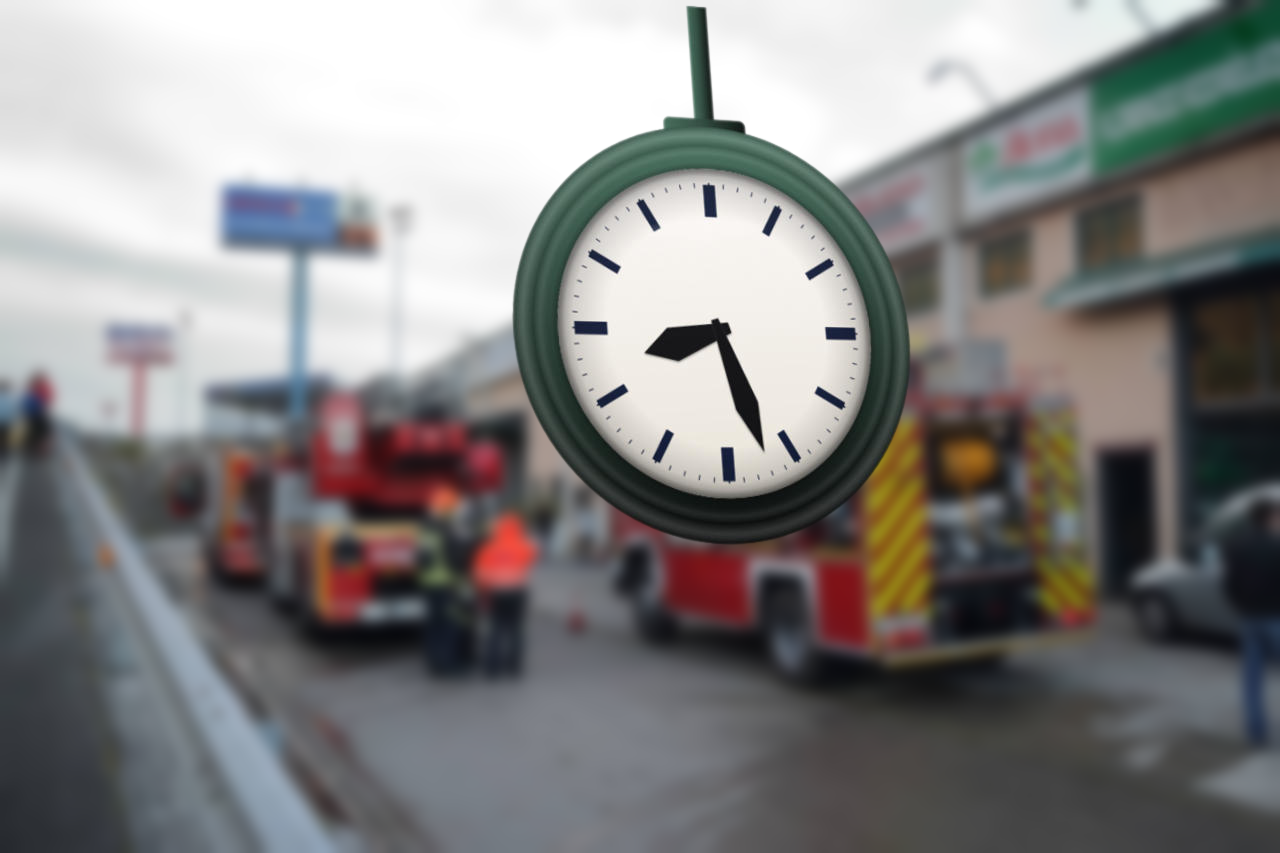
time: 8:27
